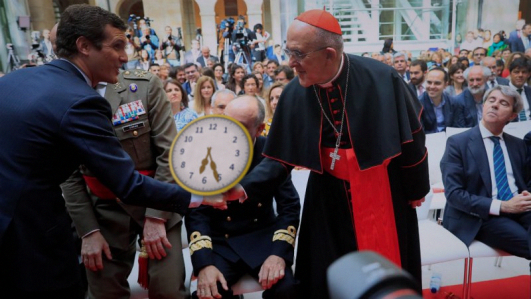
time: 6:26
